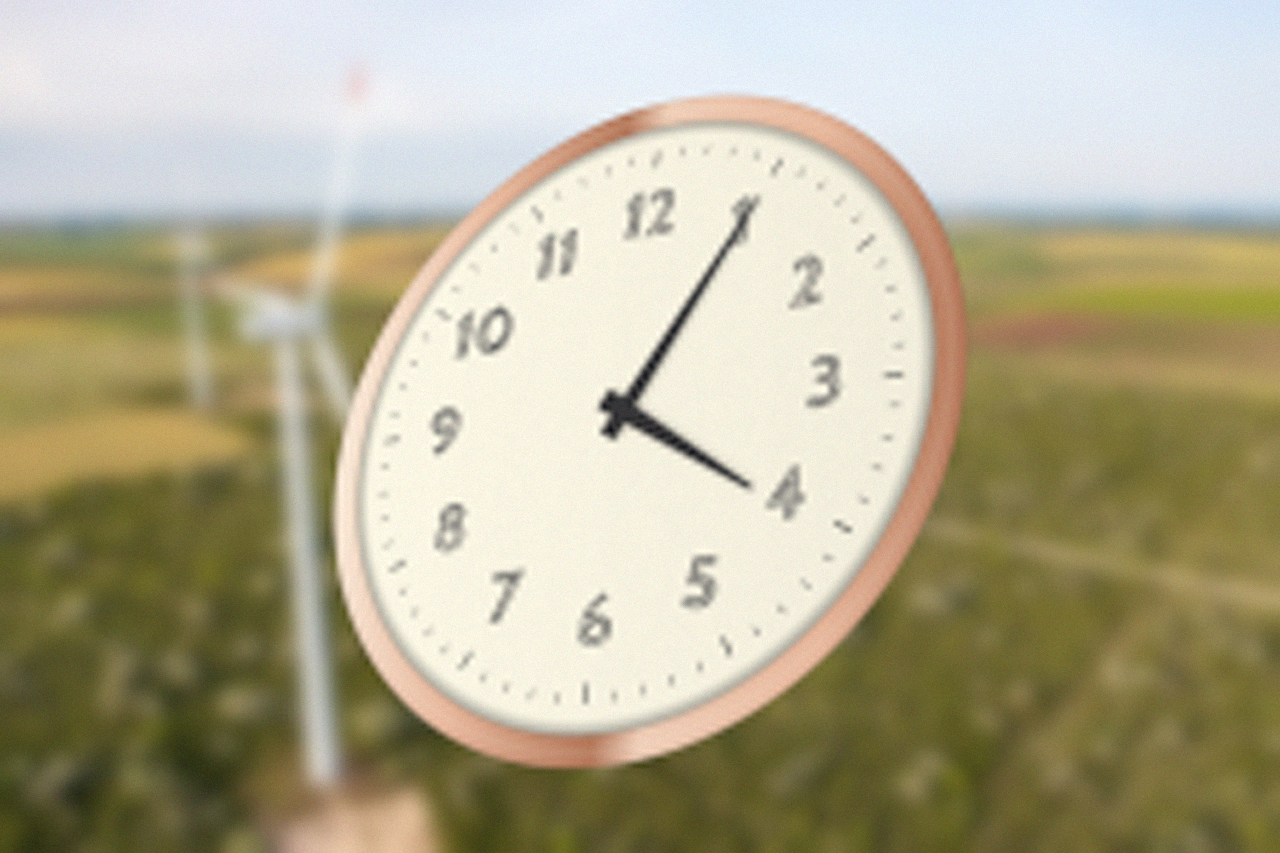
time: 4:05
